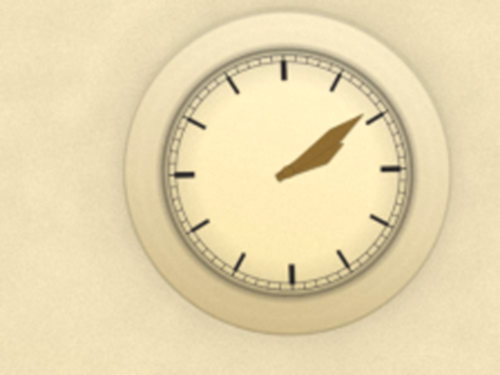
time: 2:09
